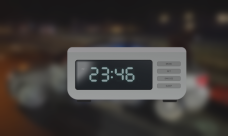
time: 23:46
